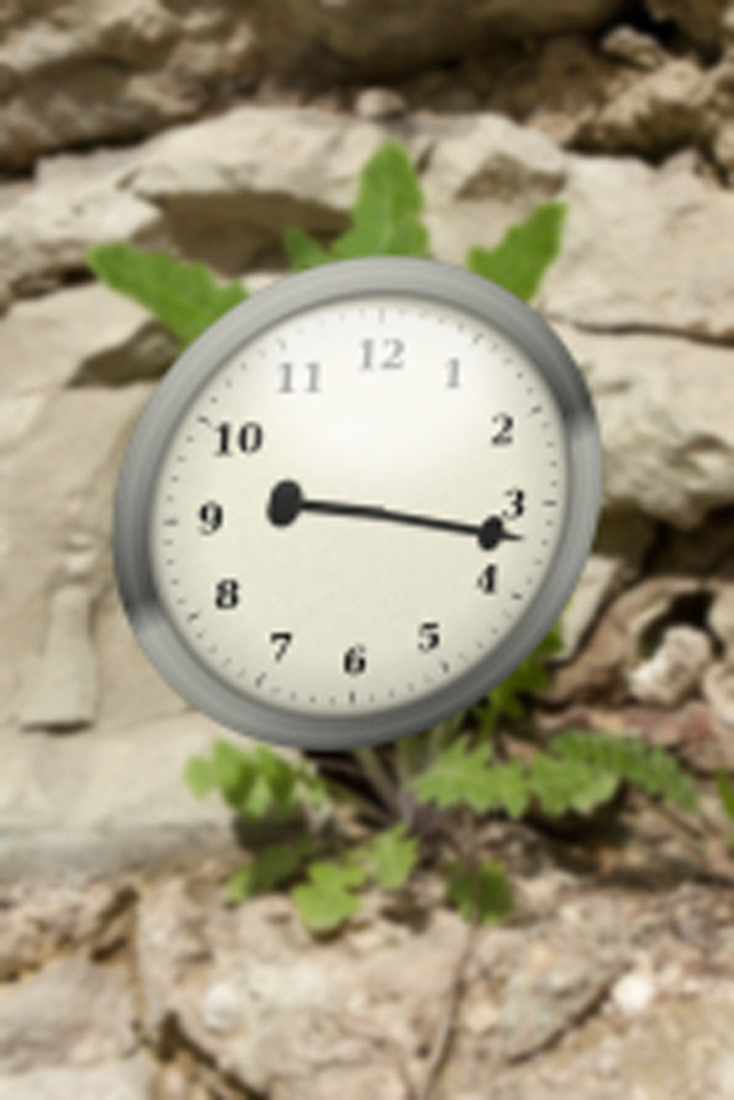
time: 9:17
